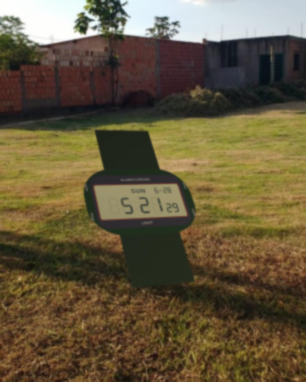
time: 5:21
